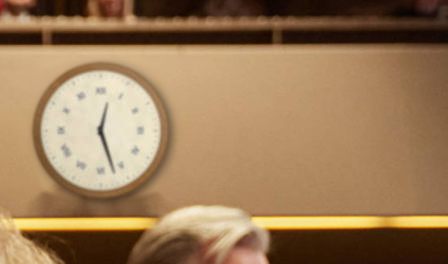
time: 12:27
